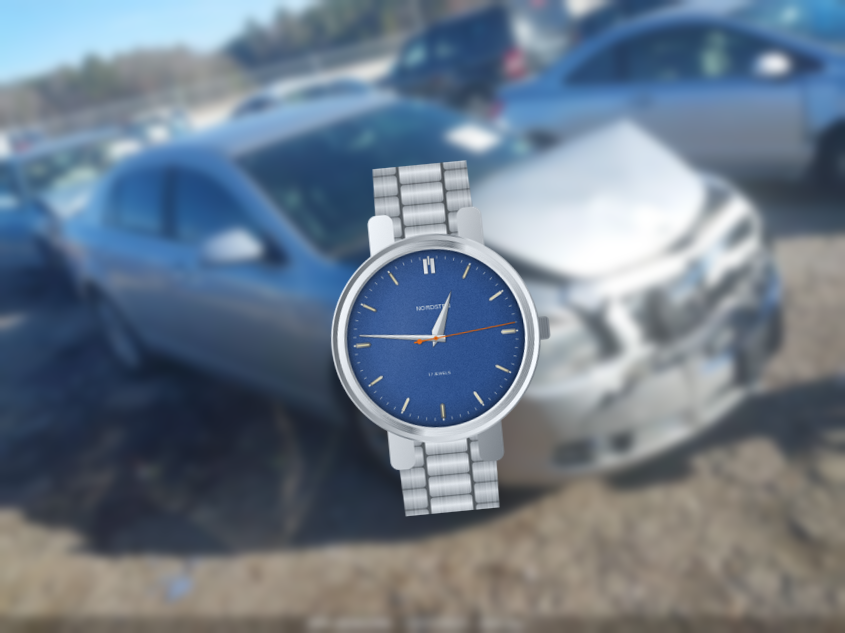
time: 12:46:14
